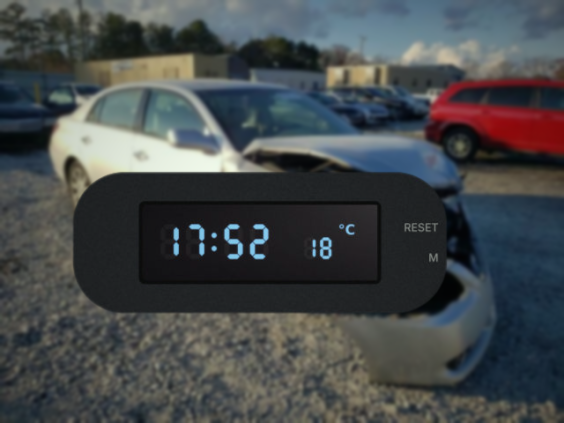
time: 17:52
